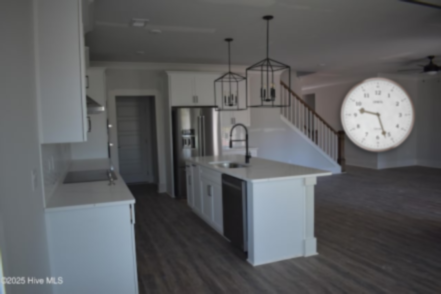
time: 9:27
